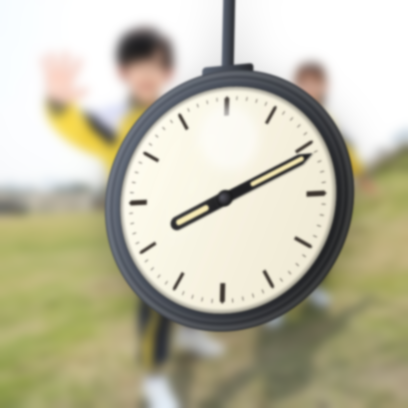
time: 8:11
